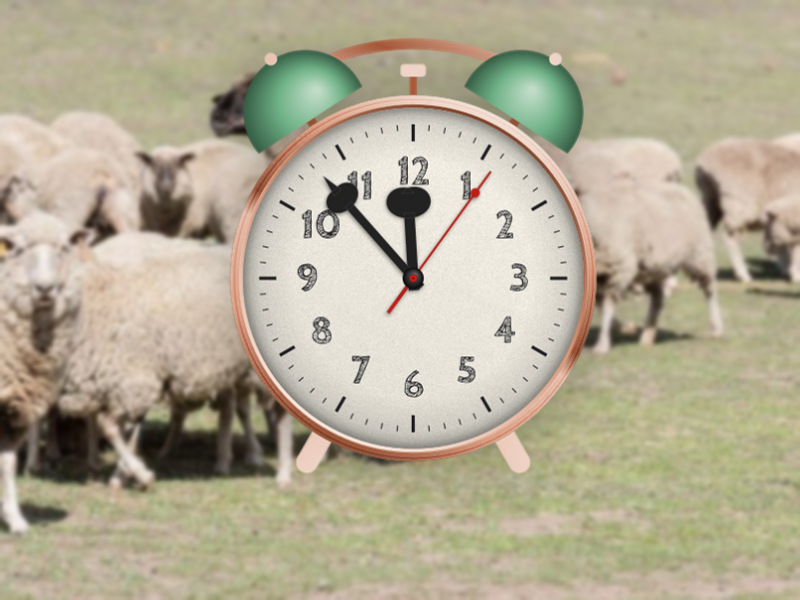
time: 11:53:06
